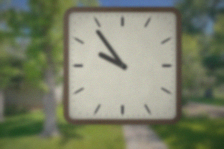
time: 9:54
